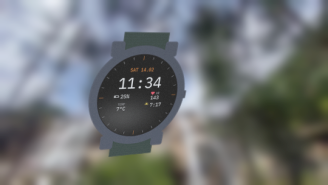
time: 11:34
